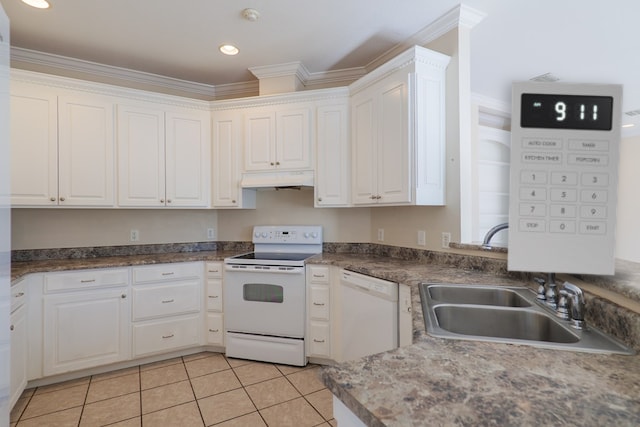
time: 9:11
